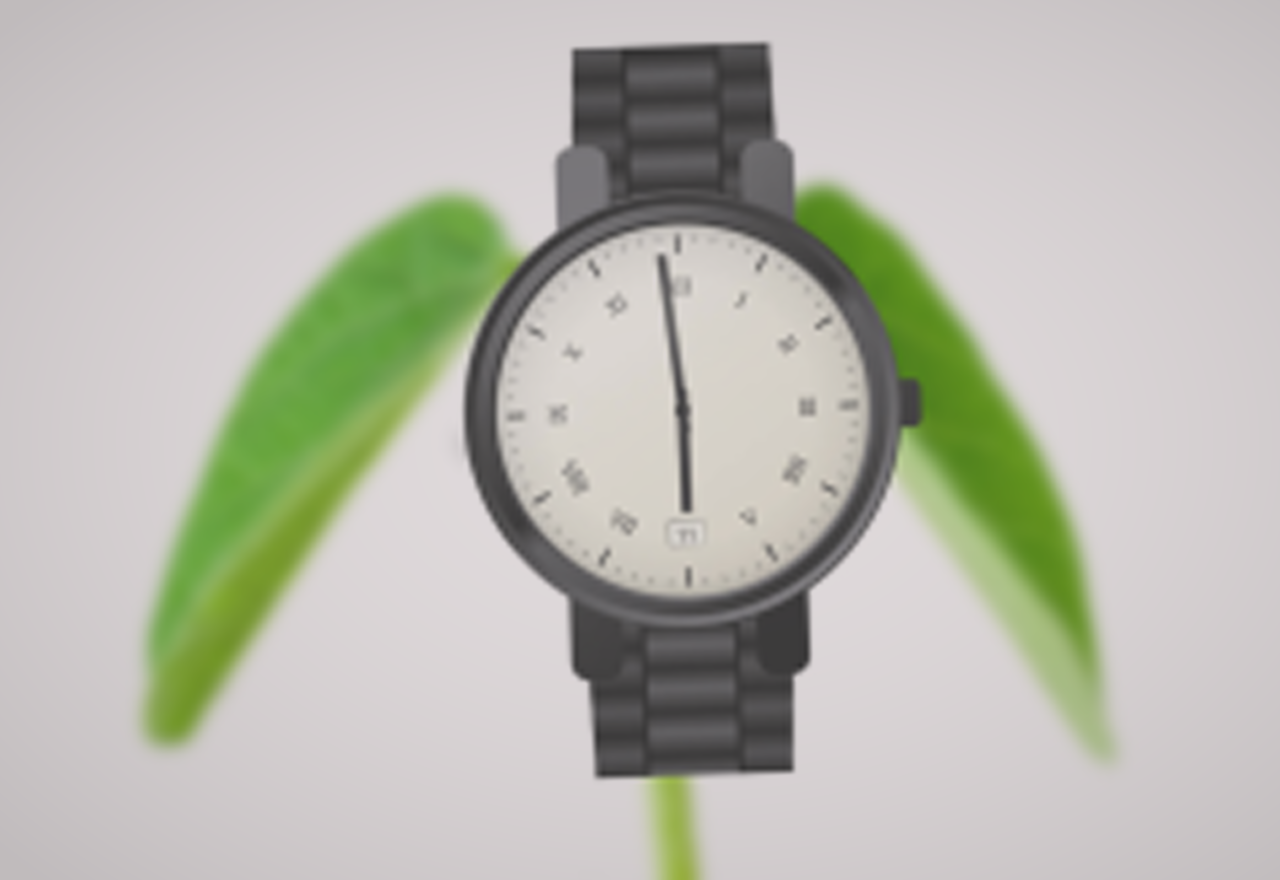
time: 5:59
